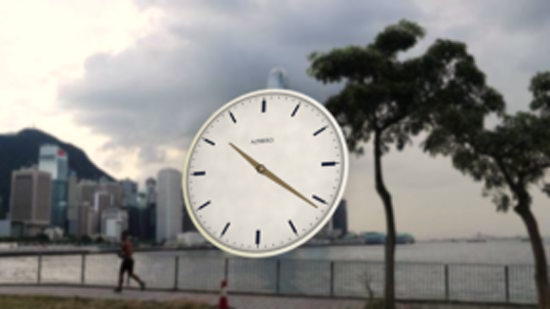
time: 10:21
